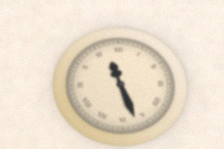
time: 11:27
